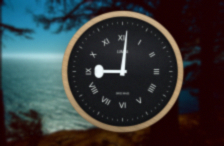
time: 9:01
